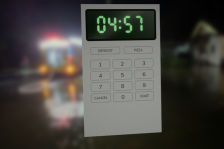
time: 4:57
